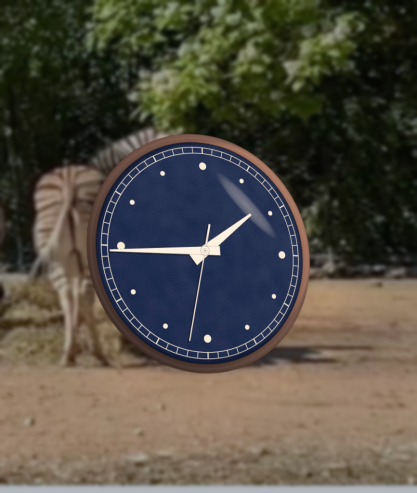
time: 1:44:32
